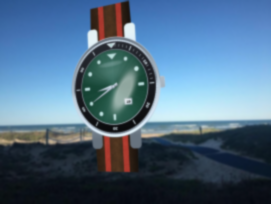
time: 8:40
